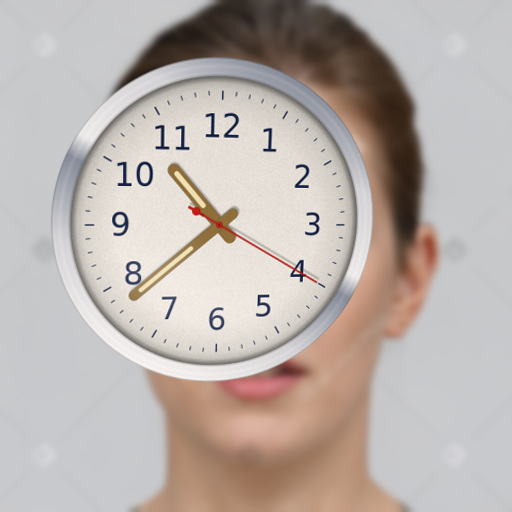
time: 10:38:20
